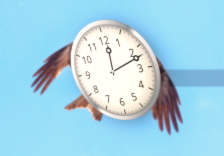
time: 12:12
